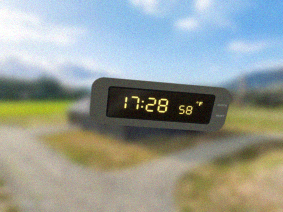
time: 17:28
